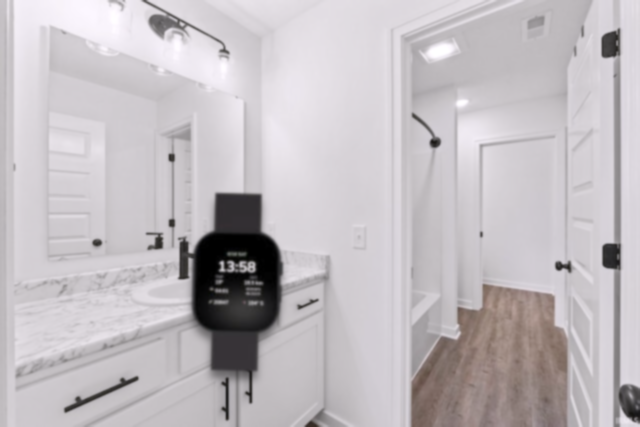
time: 13:58
